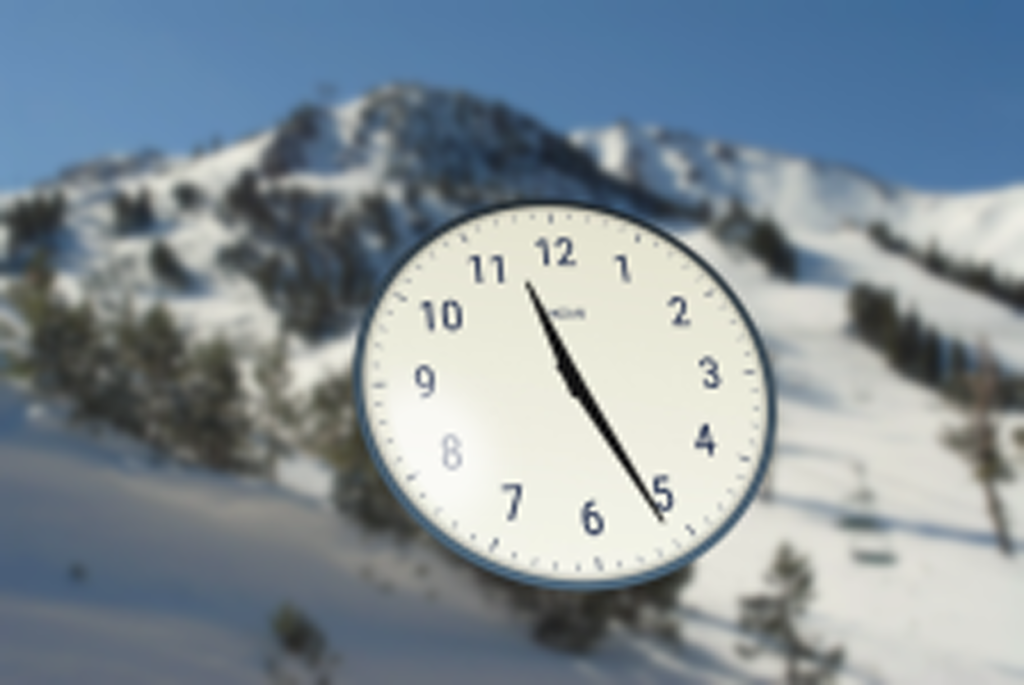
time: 11:26
